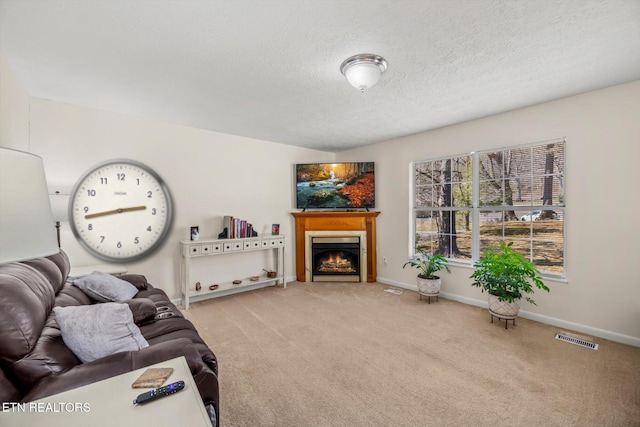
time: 2:43
